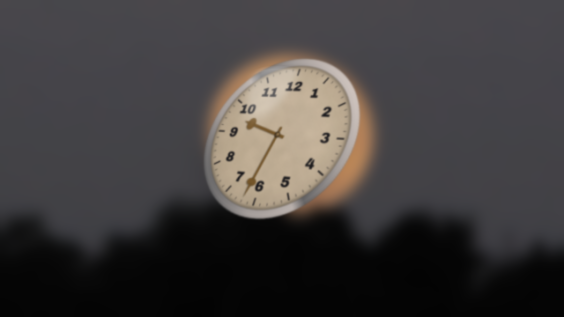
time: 9:32
